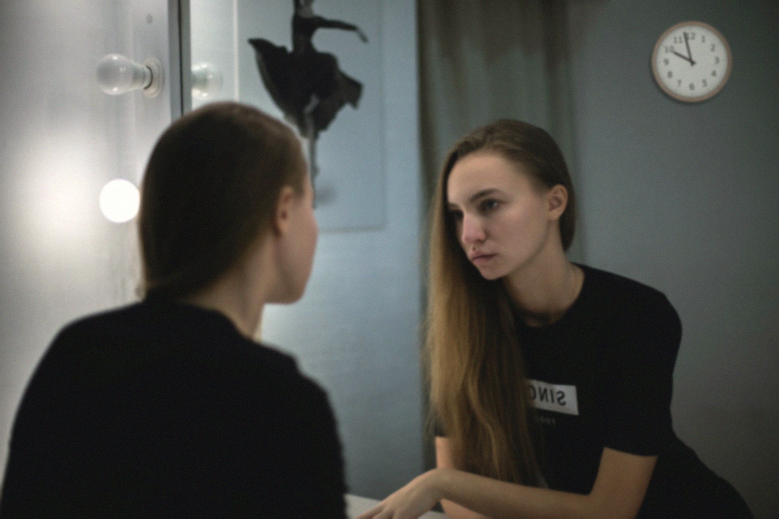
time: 9:58
